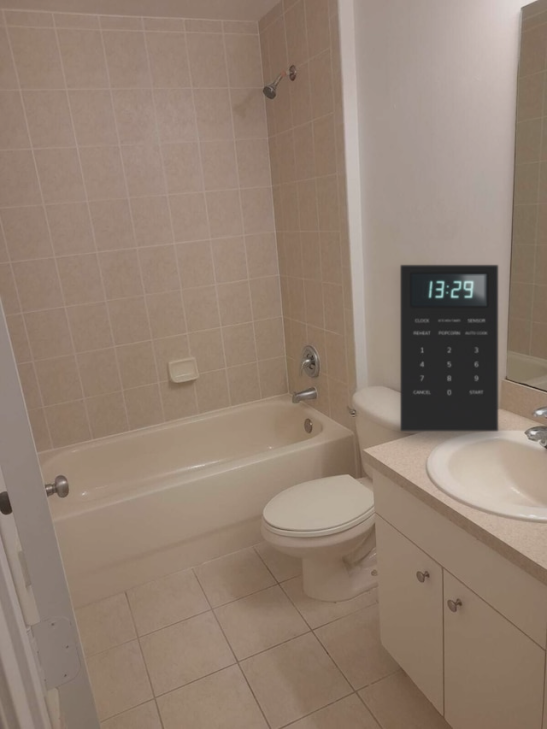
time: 13:29
